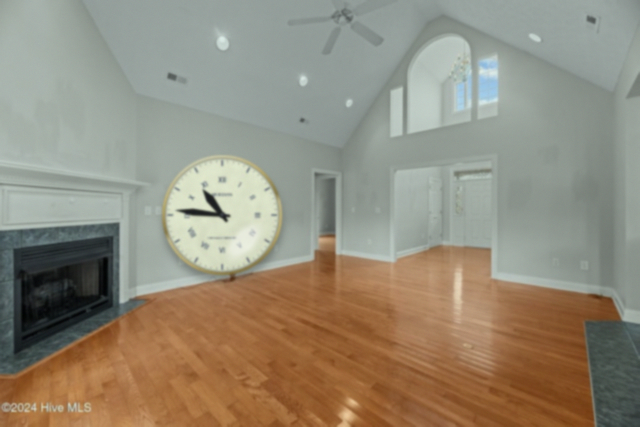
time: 10:46
